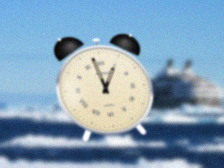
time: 12:58
